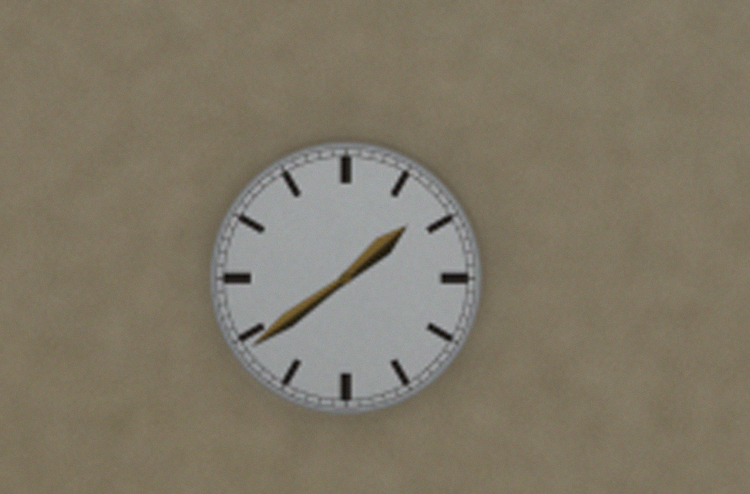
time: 1:39
